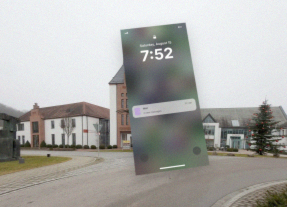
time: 7:52
